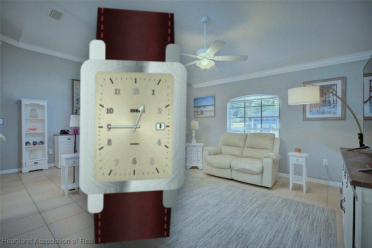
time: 12:45
